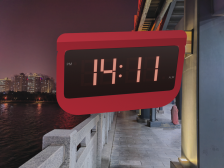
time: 14:11
